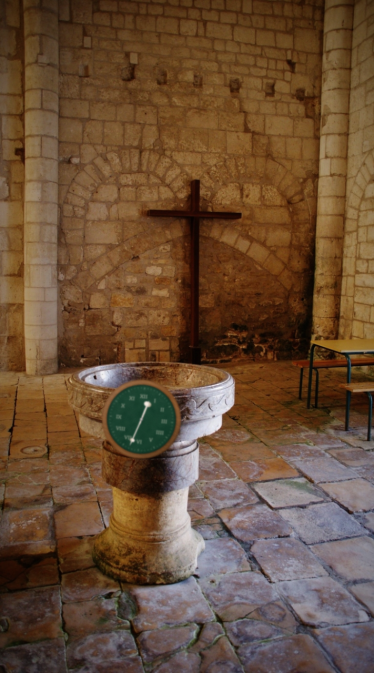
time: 12:33
